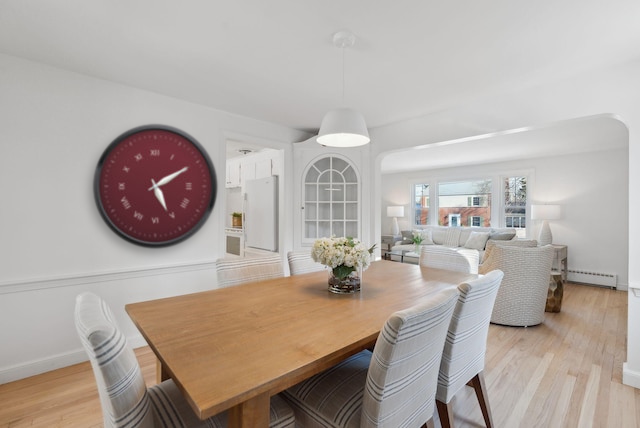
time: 5:10
